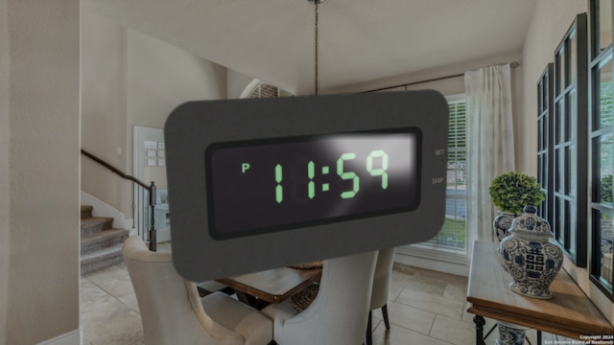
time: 11:59
